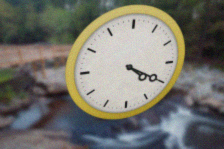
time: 4:20
